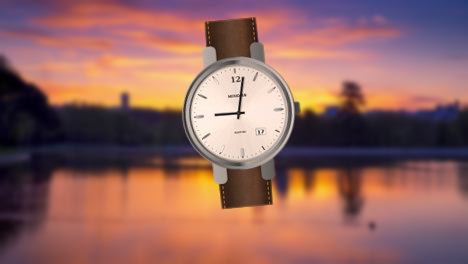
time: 9:02
